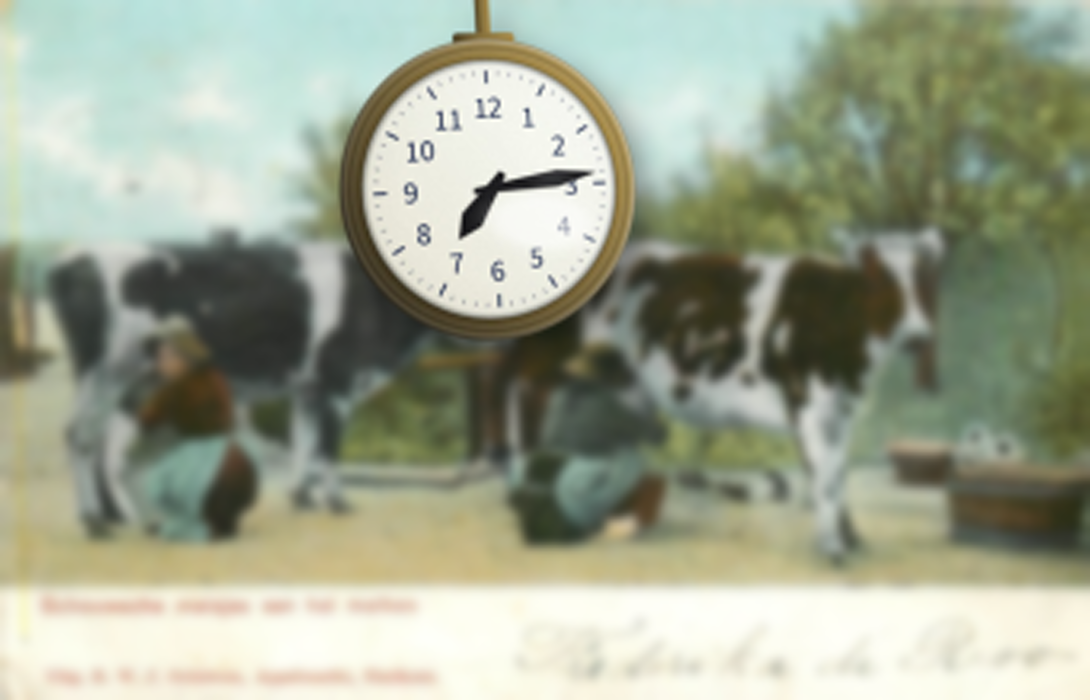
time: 7:14
